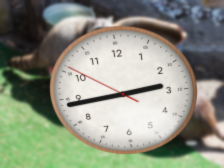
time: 2:43:51
